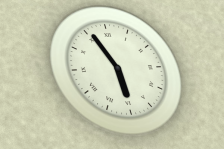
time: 5:56
